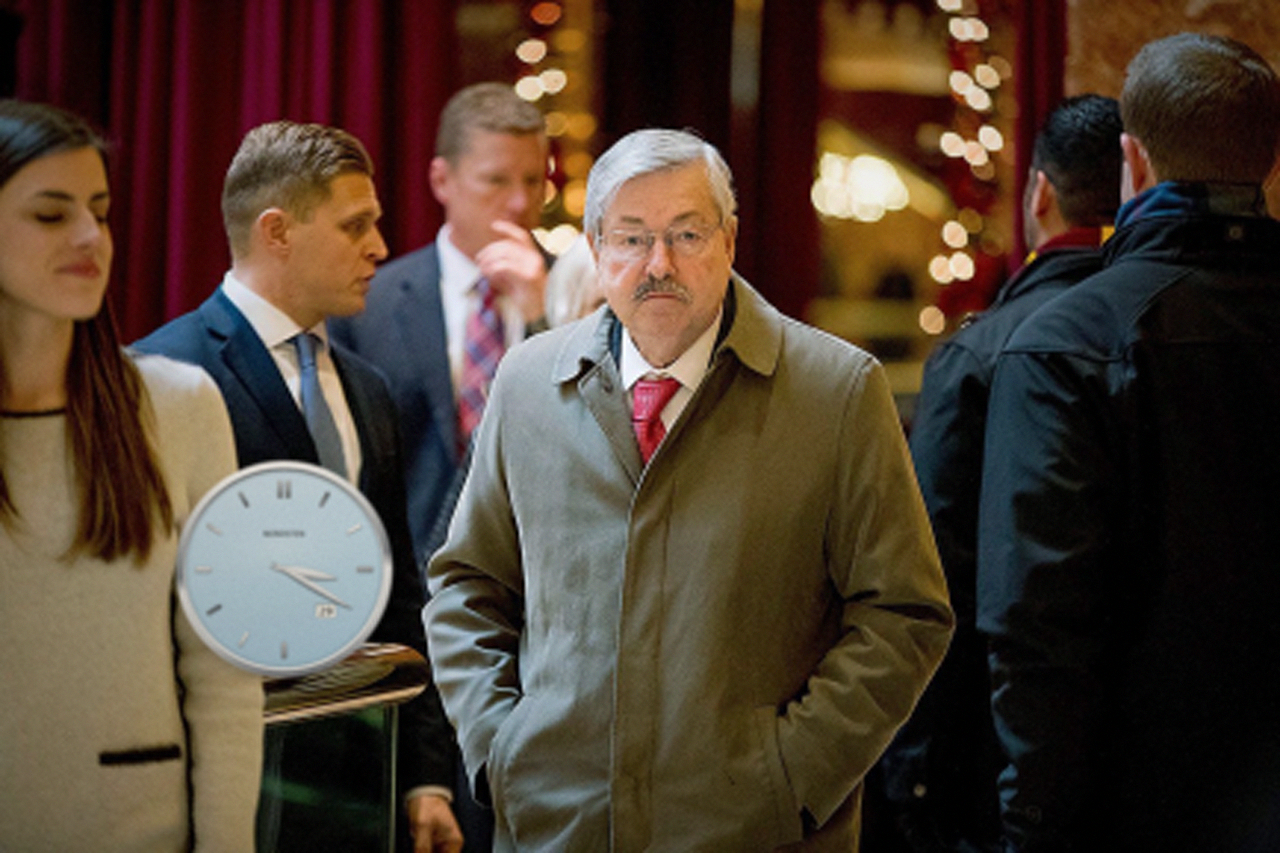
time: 3:20
